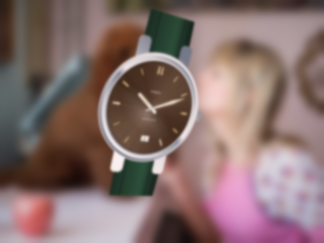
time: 10:11
